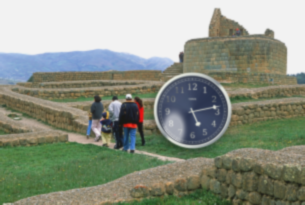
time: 5:13
